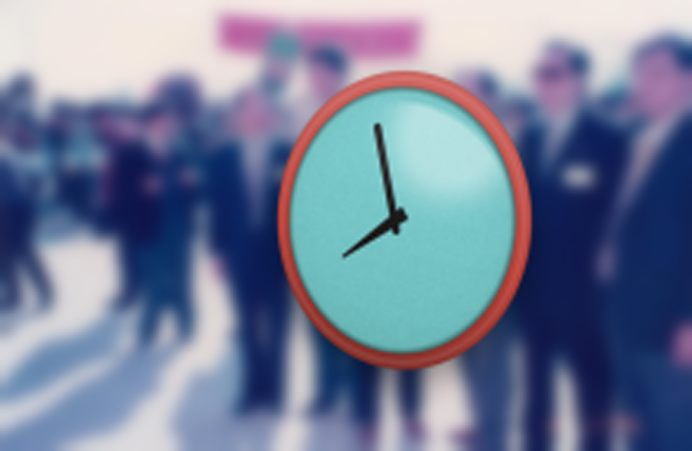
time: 7:58
